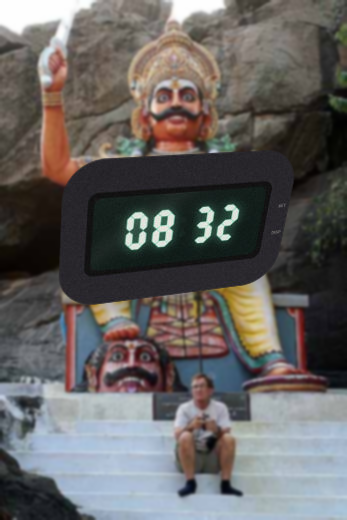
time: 8:32
